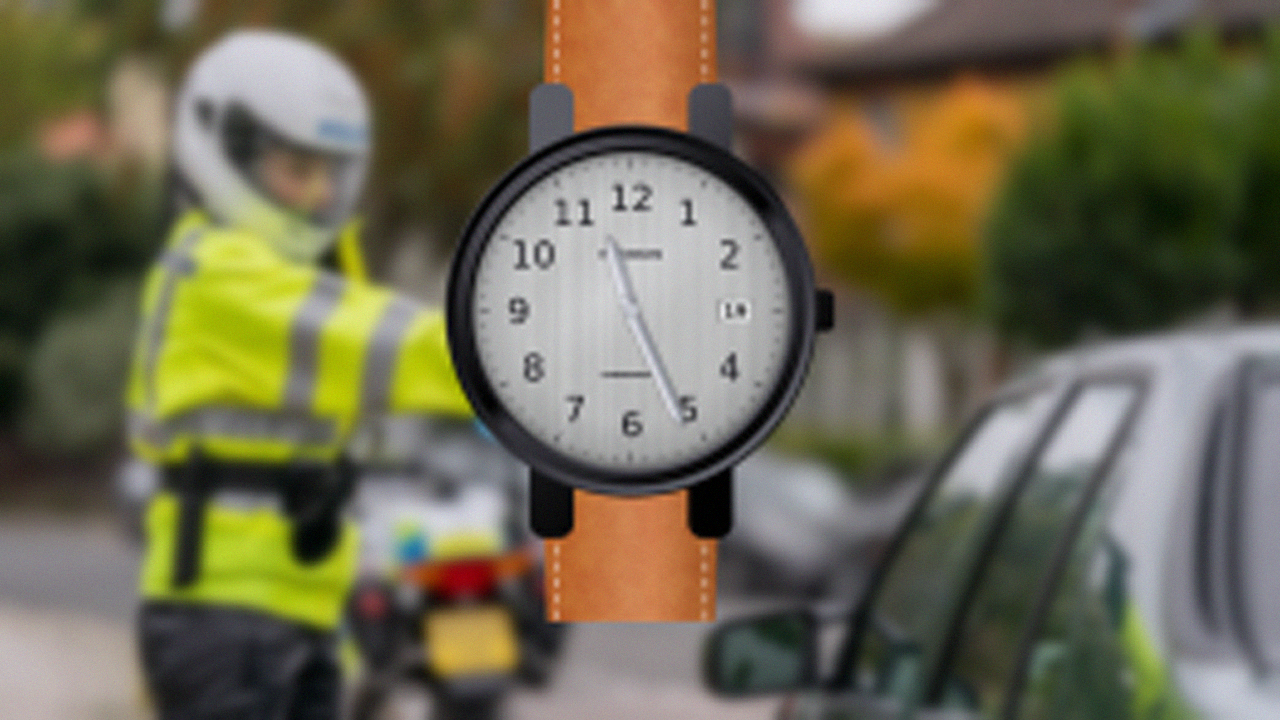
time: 11:26
